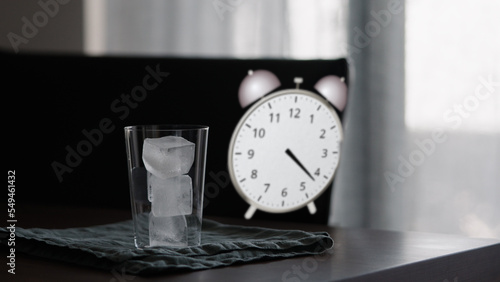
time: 4:22
